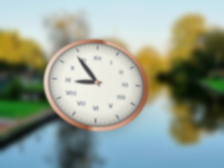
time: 8:54
